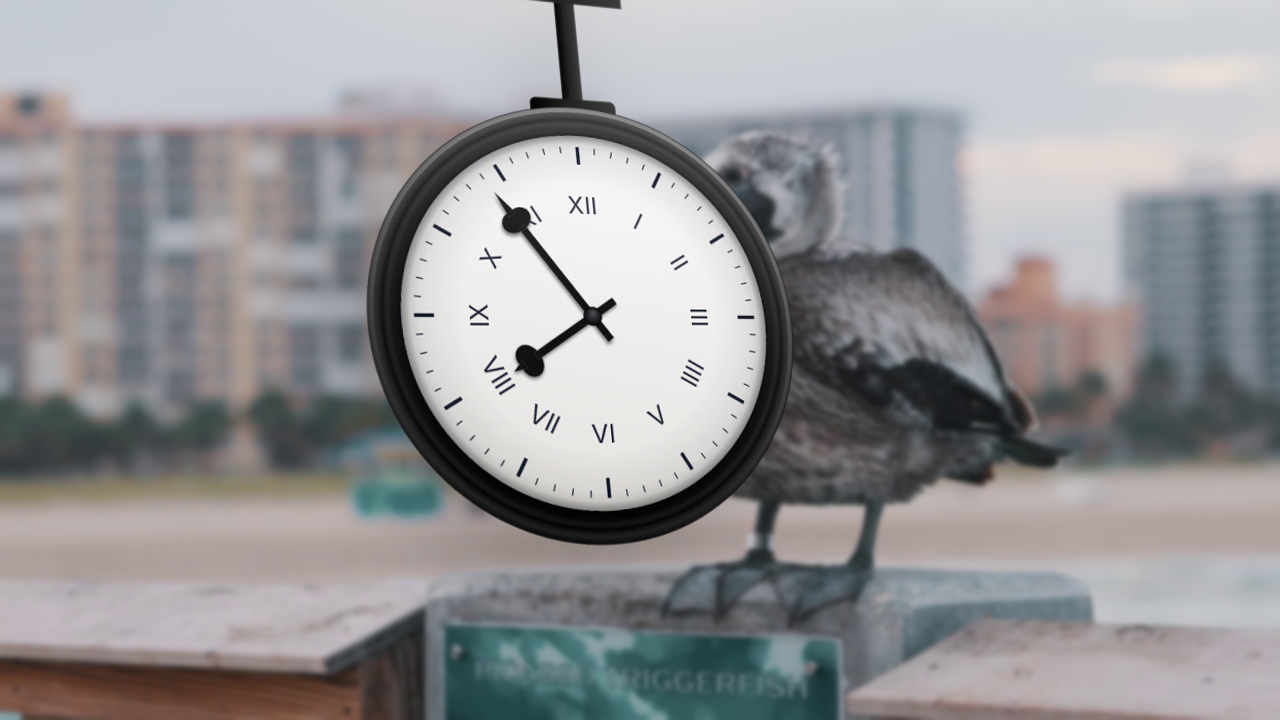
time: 7:54
